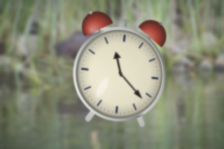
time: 11:22
